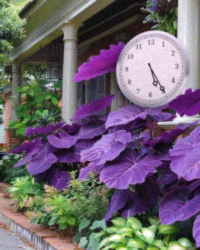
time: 5:25
